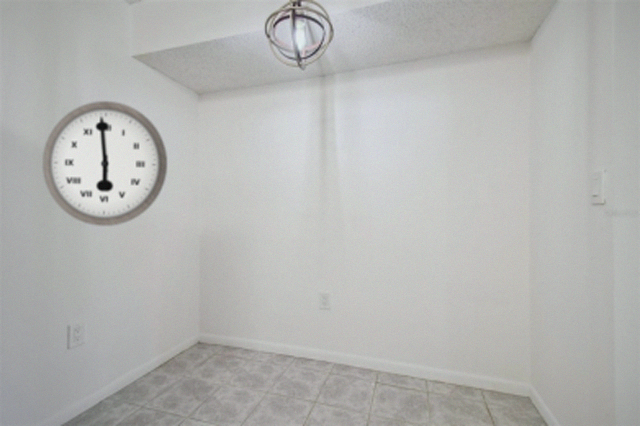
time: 5:59
